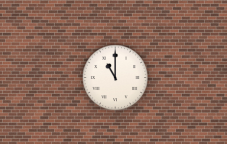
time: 11:00
